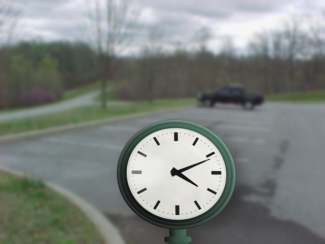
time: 4:11
